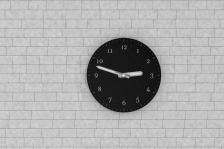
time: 2:48
